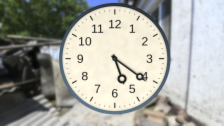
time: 5:21
